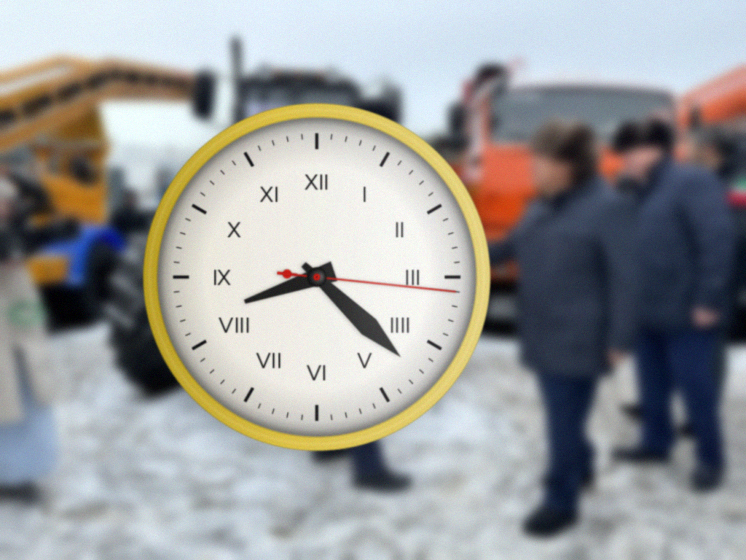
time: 8:22:16
